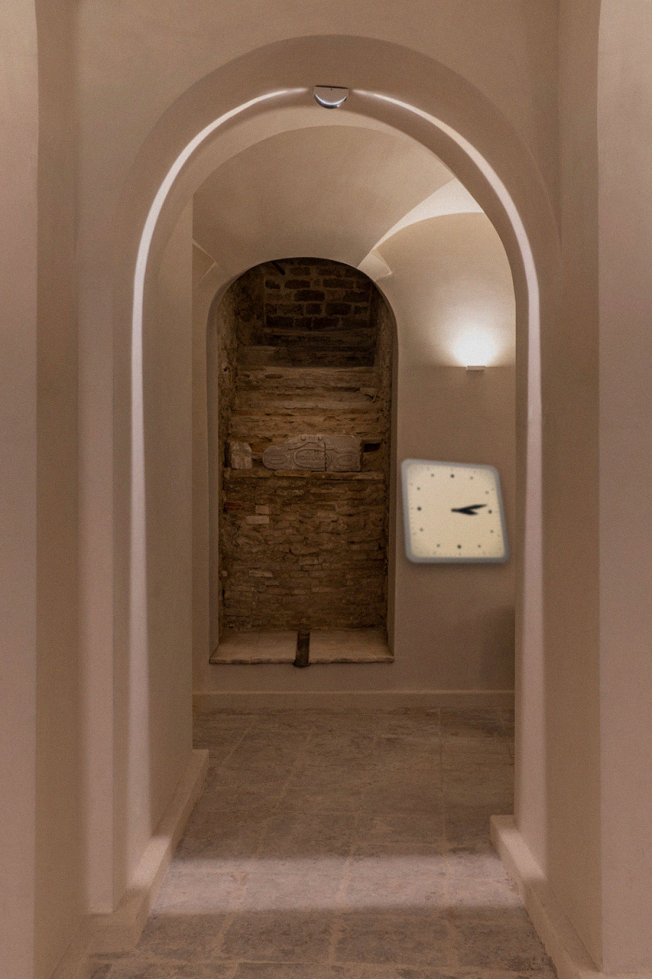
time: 3:13
